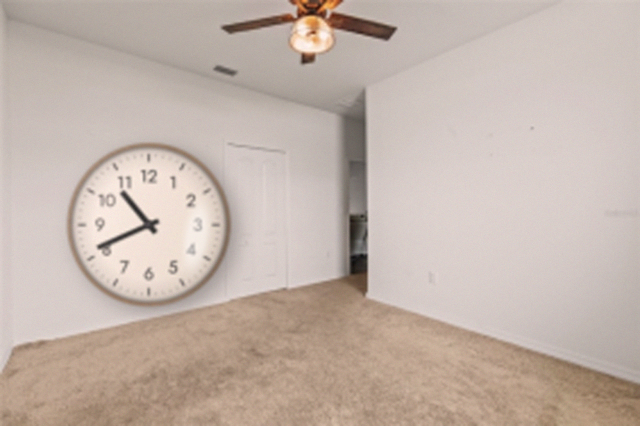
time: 10:41
